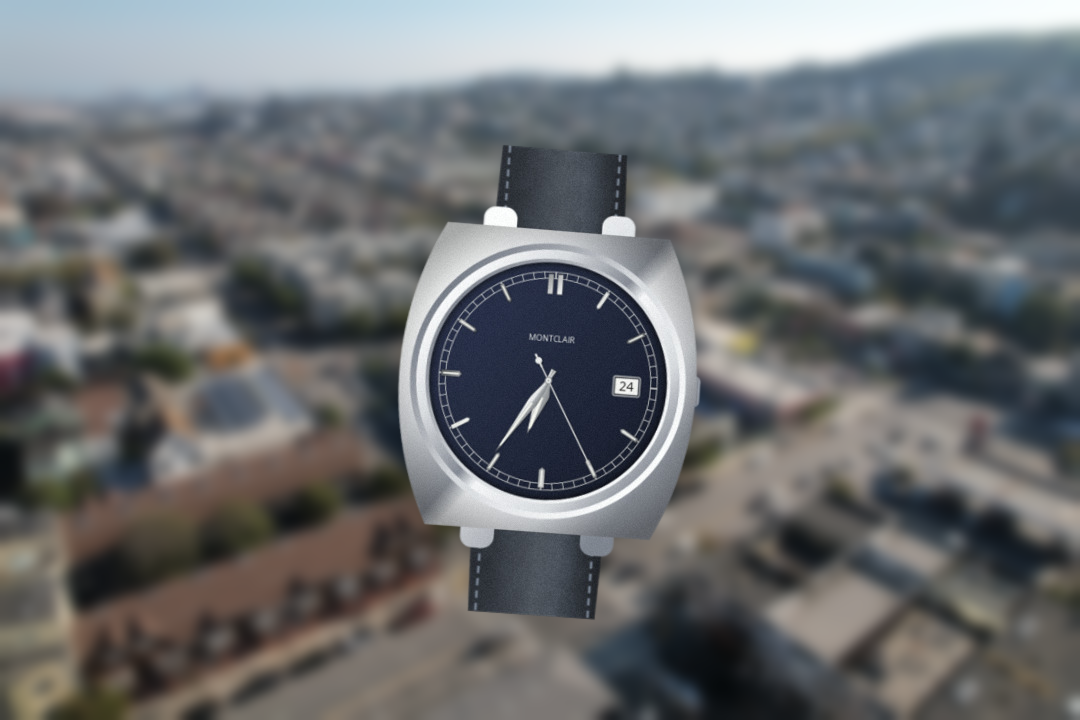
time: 6:35:25
